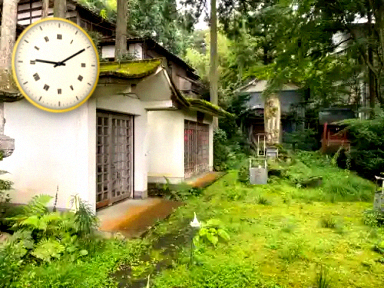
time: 9:10
